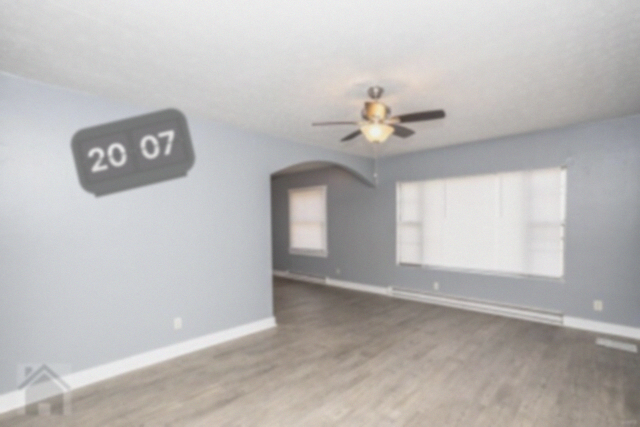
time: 20:07
